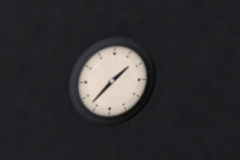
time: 1:37
